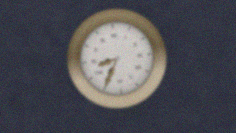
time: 8:35
